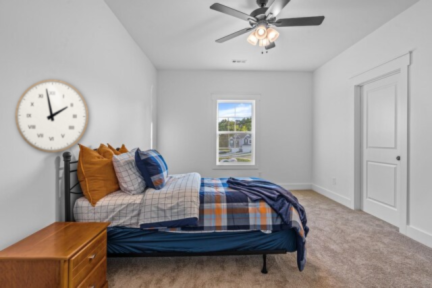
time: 1:58
